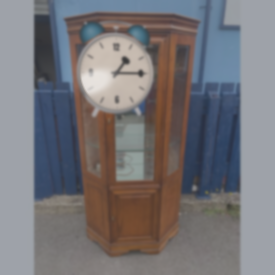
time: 1:15
